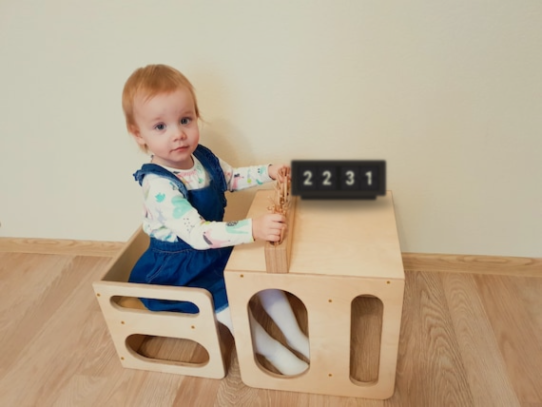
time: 22:31
